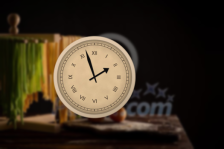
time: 1:57
